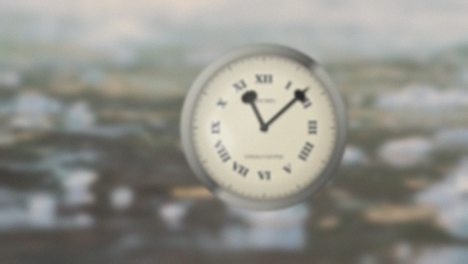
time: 11:08
